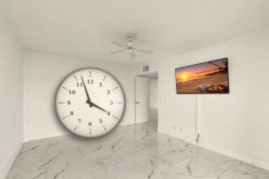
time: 3:57
